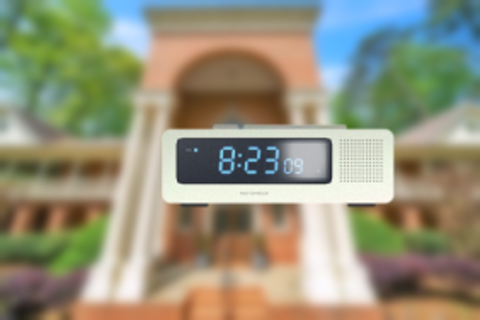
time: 8:23:09
